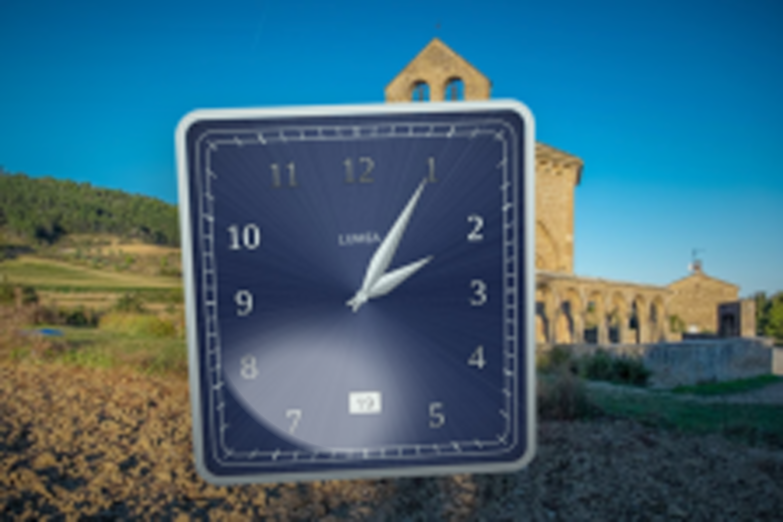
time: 2:05
